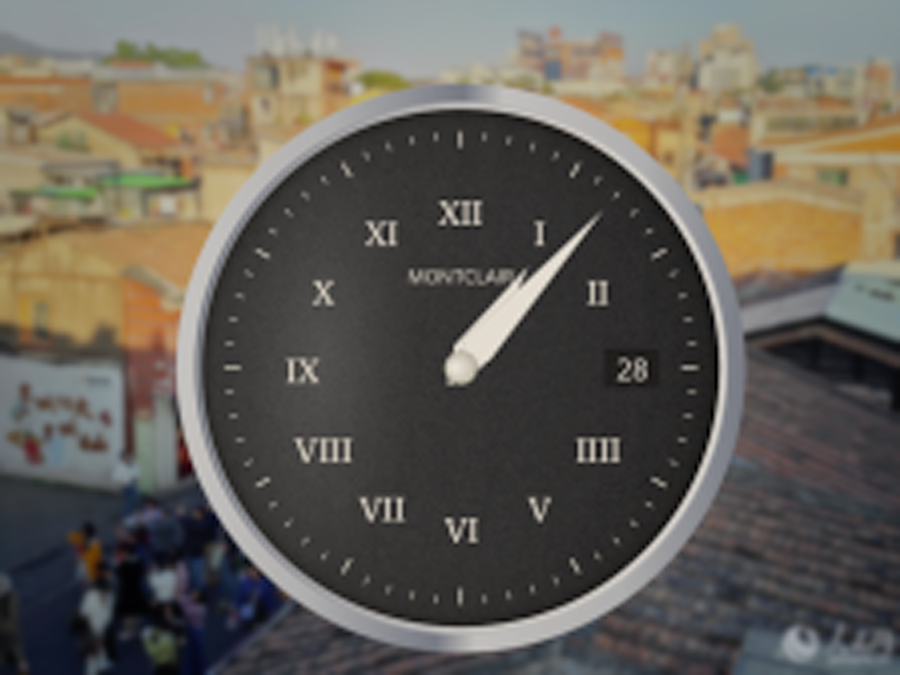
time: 1:07
